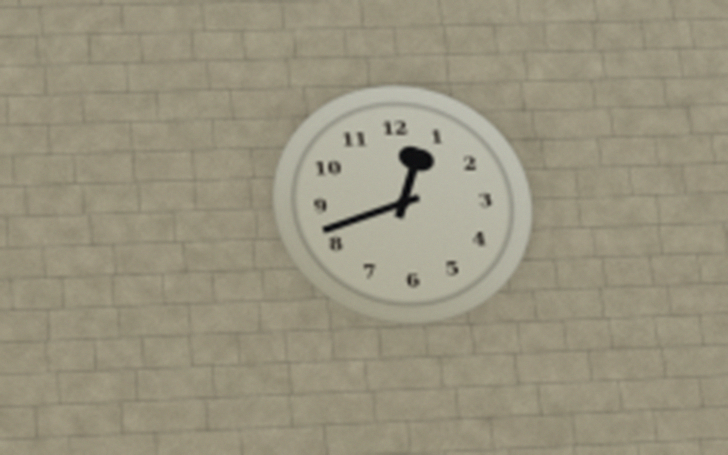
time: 12:42
